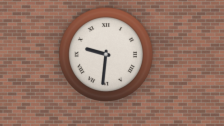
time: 9:31
